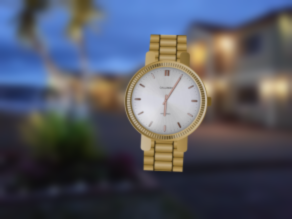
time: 6:05
